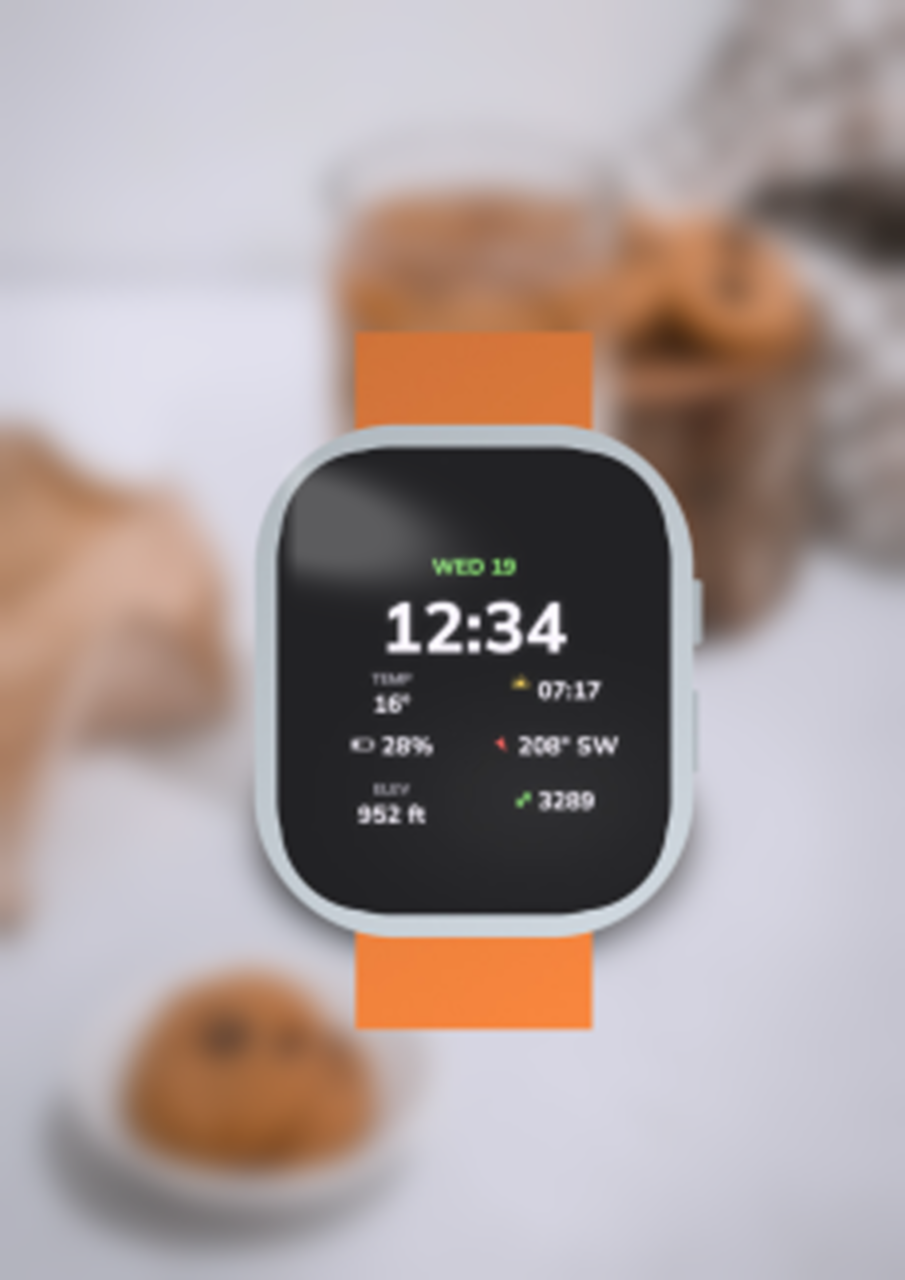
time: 12:34
